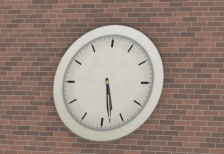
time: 5:28
